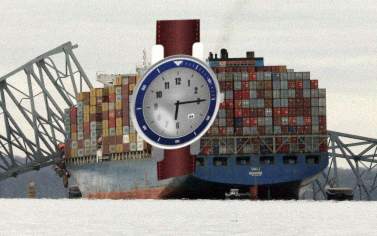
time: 6:15
